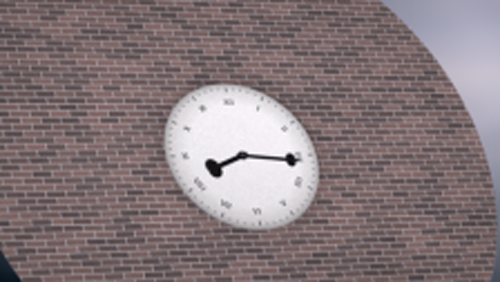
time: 8:16
